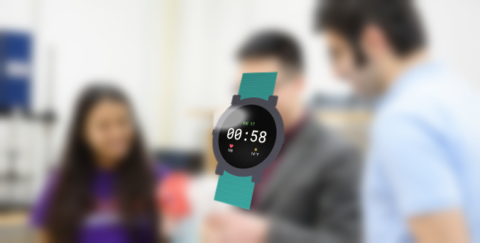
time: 0:58
